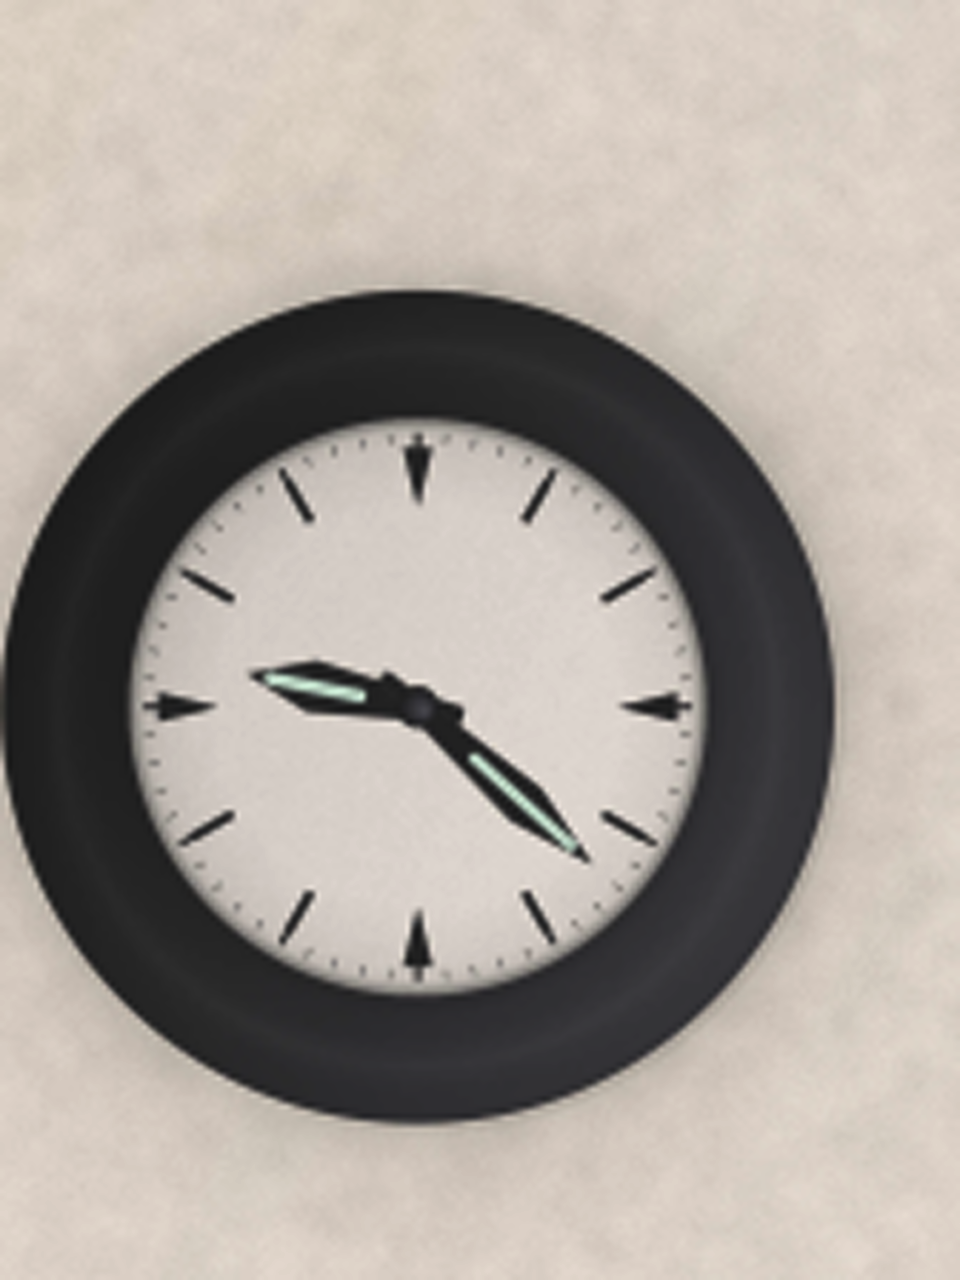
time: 9:22
